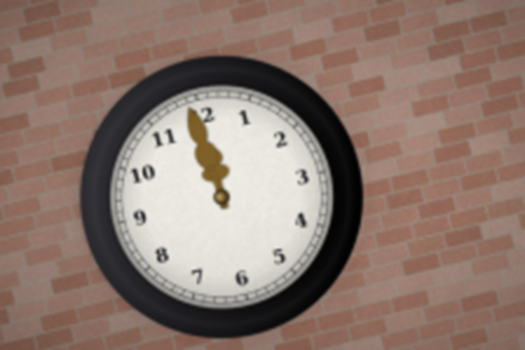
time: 11:59
